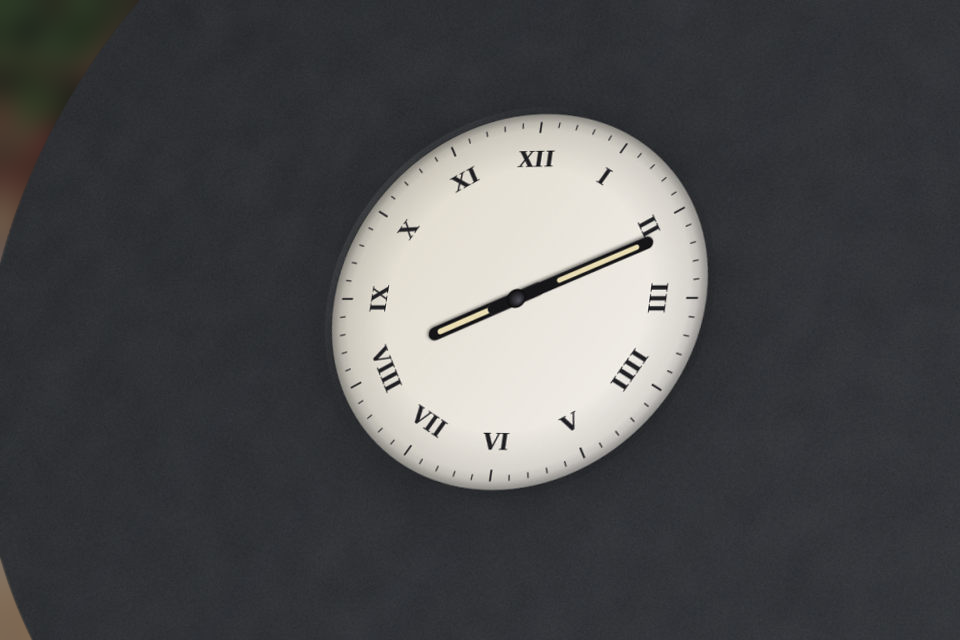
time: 8:11
